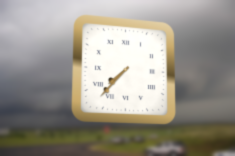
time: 7:37
